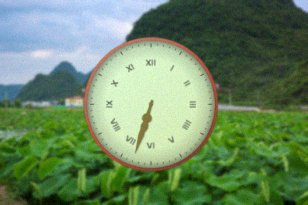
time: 6:33
